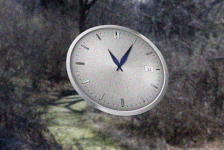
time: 11:05
